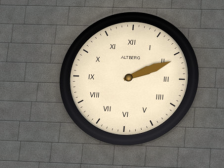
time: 2:11
